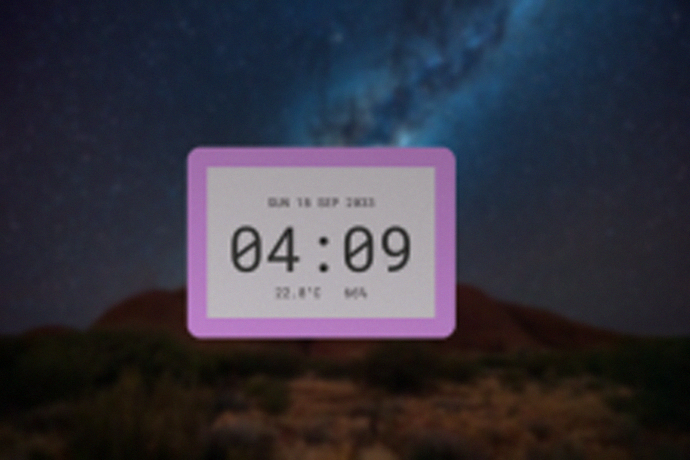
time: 4:09
